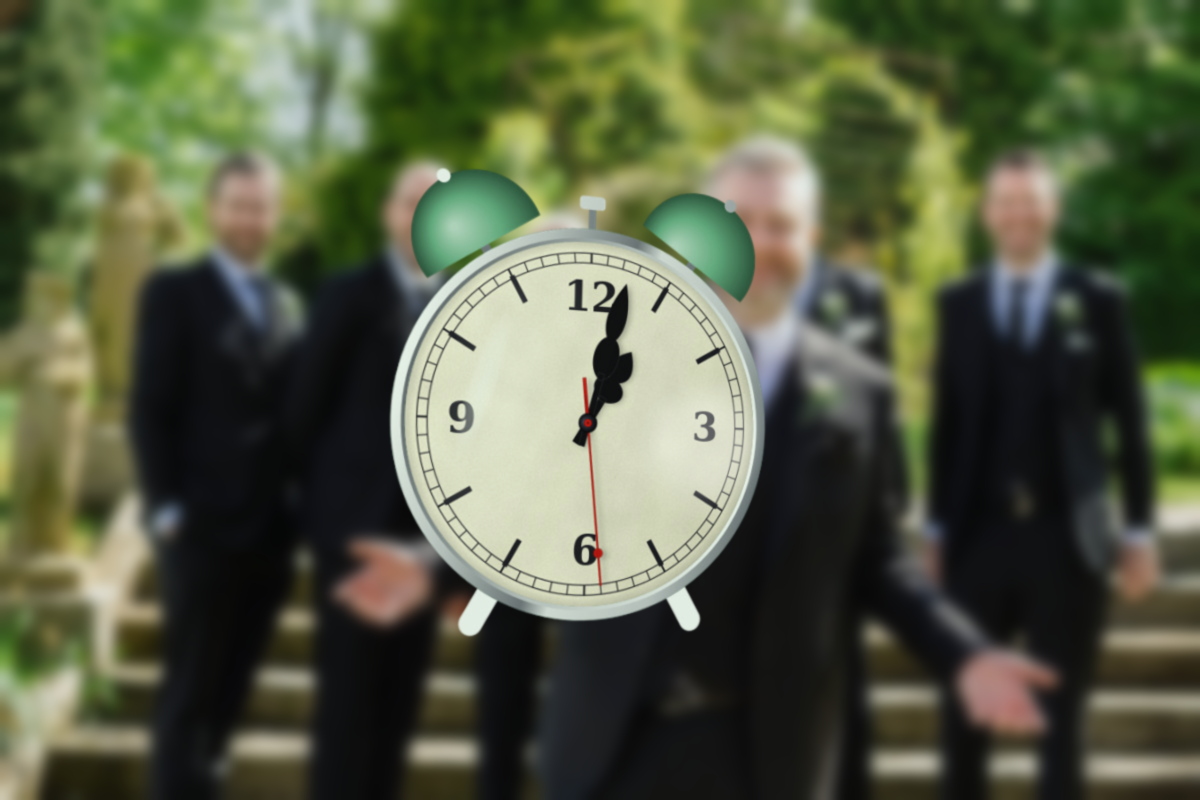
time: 1:02:29
